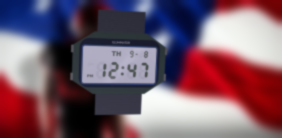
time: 12:47
